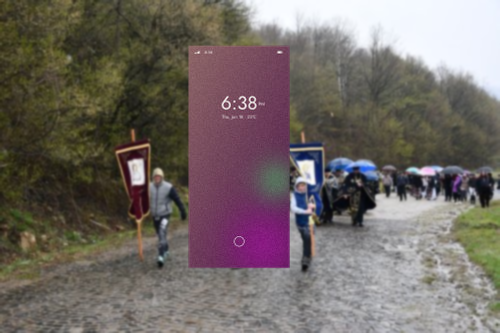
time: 6:38
